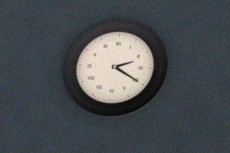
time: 2:20
